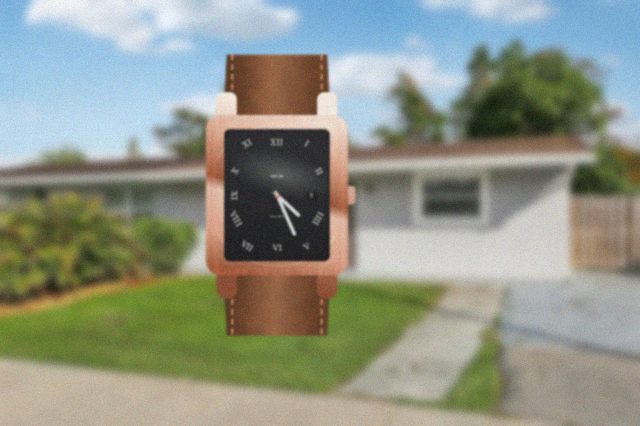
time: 4:26
